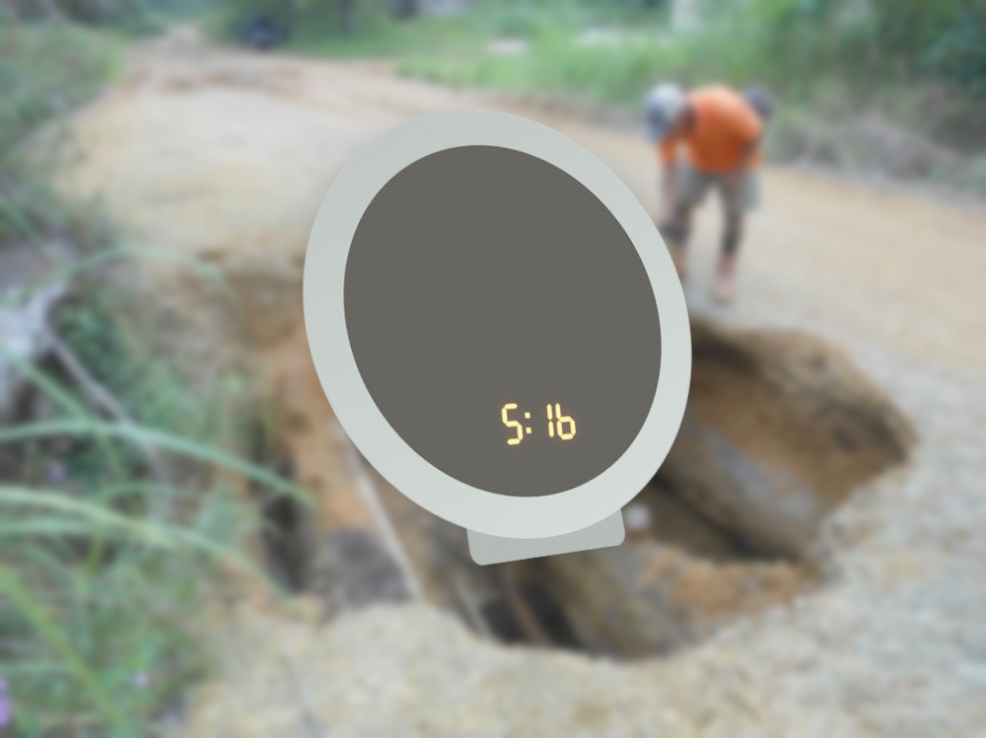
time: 5:16
